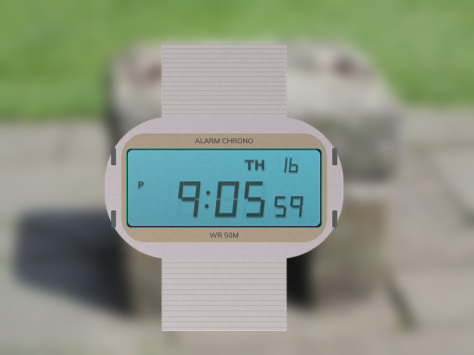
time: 9:05:59
